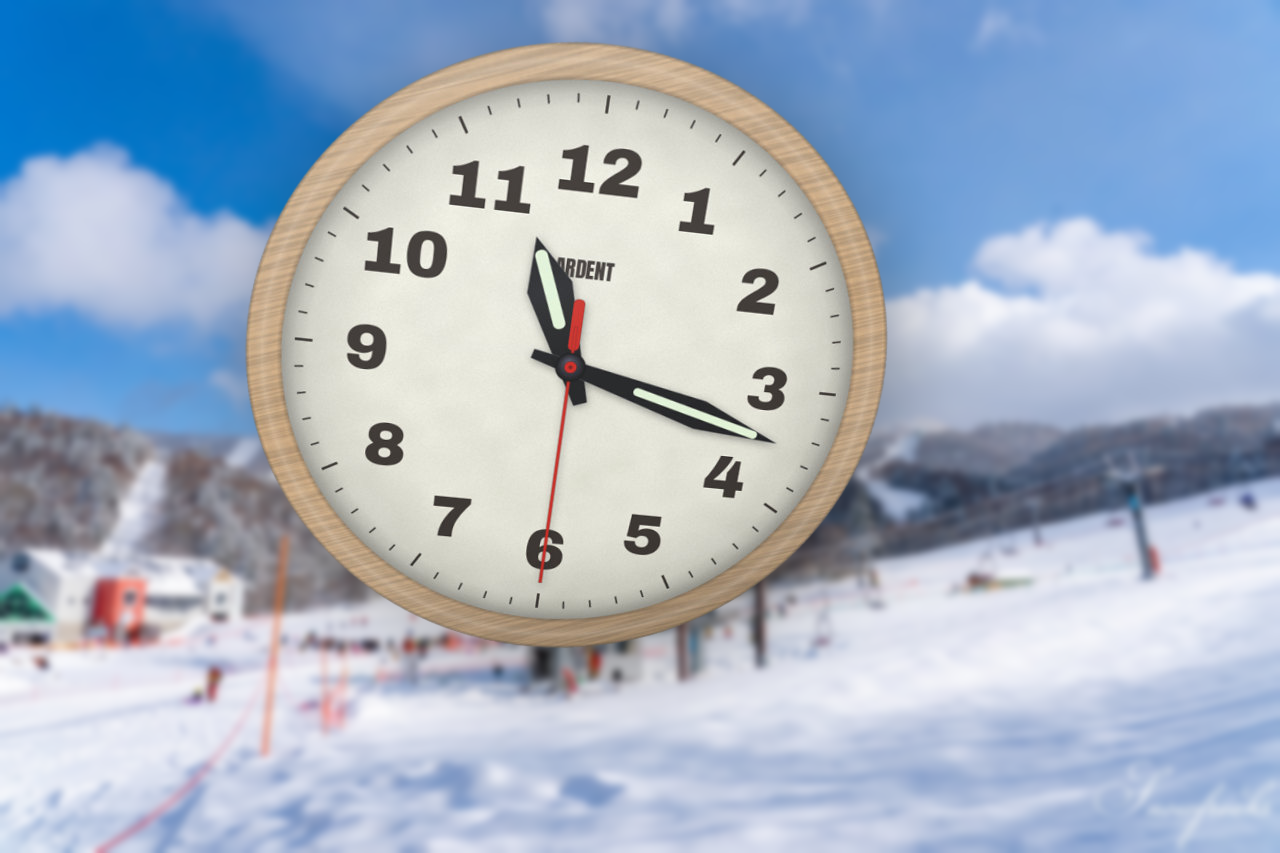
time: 11:17:30
